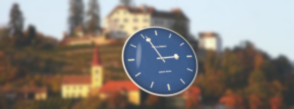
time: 2:56
